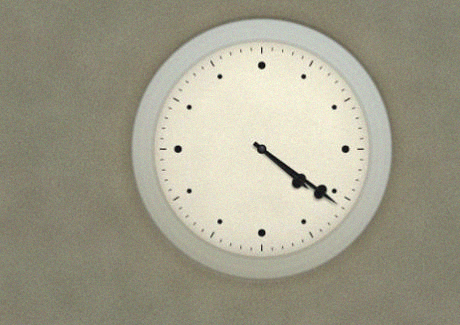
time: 4:21
